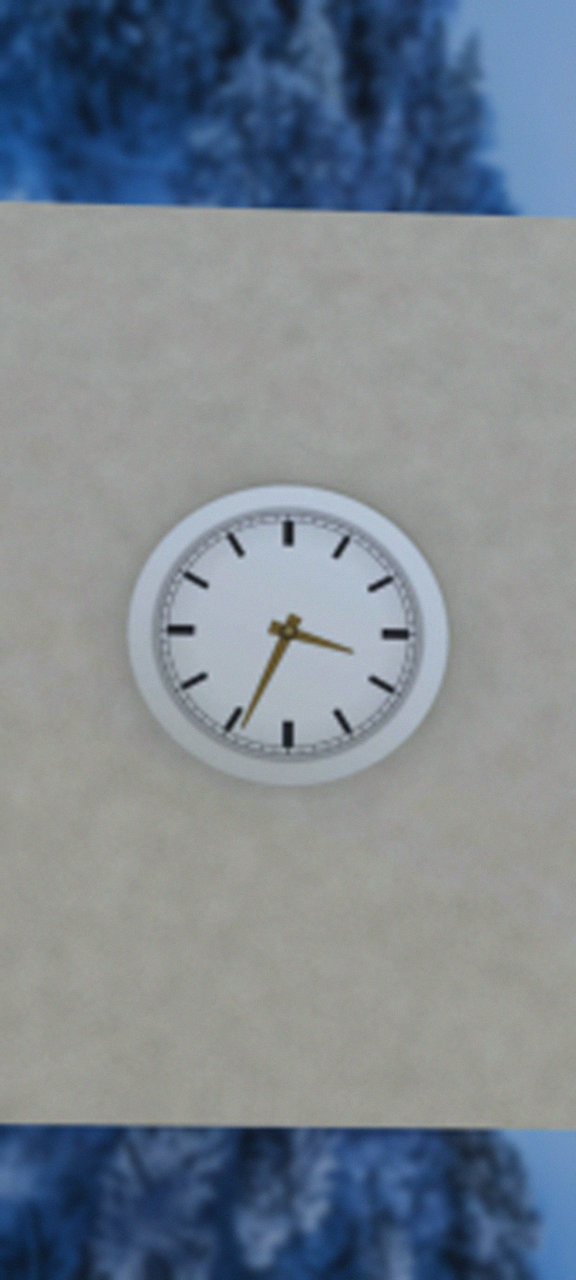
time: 3:34
